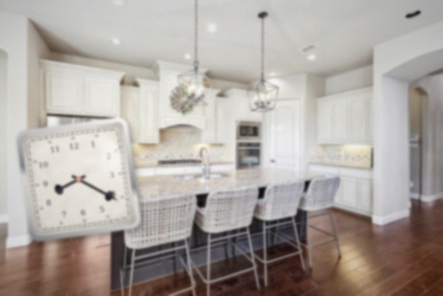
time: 8:21
